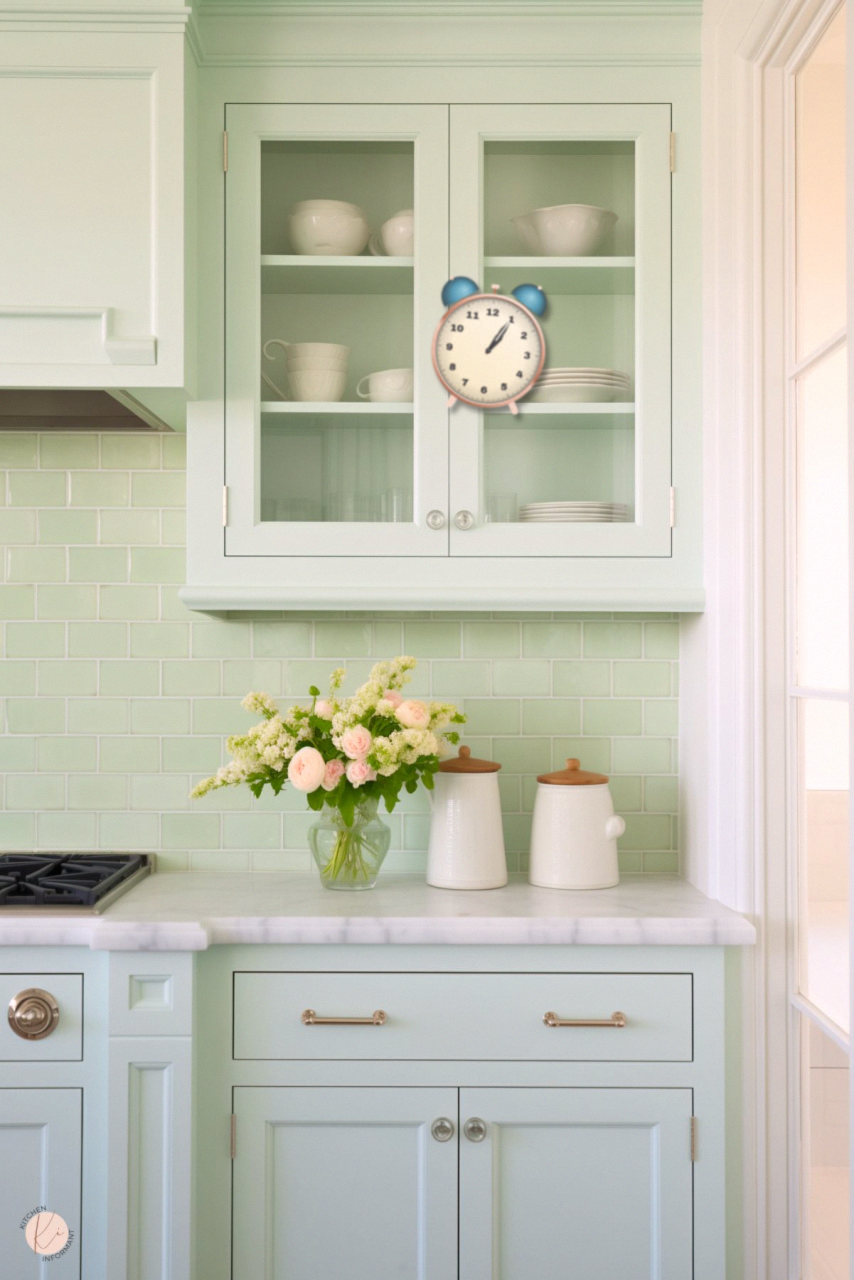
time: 1:05
